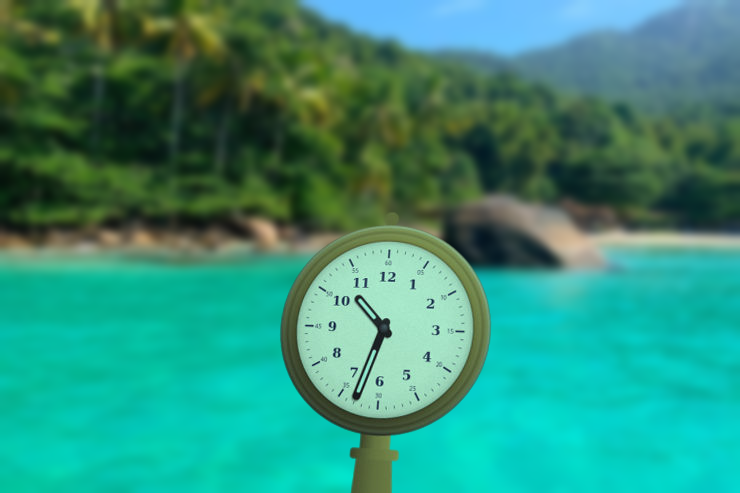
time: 10:33
